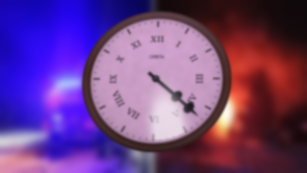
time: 4:22
